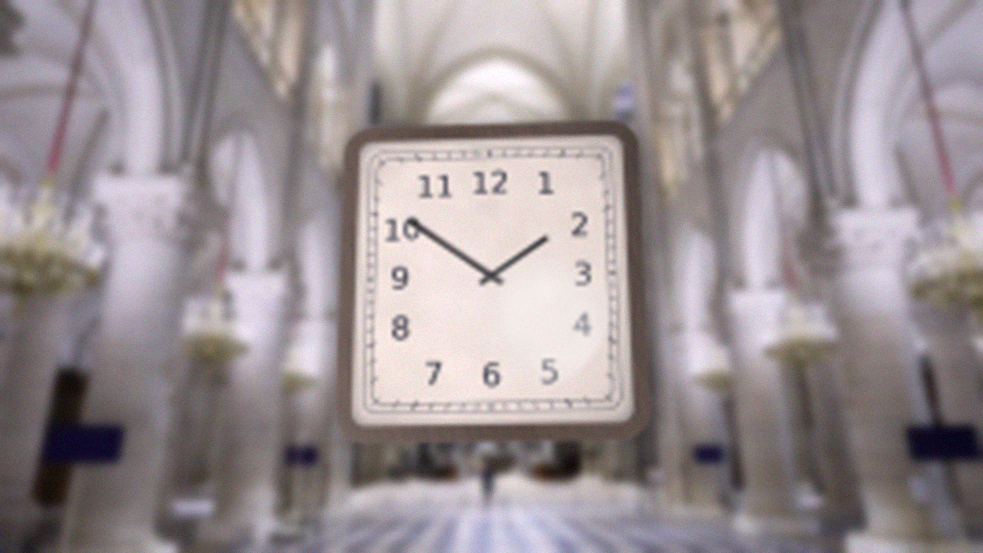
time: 1:51
